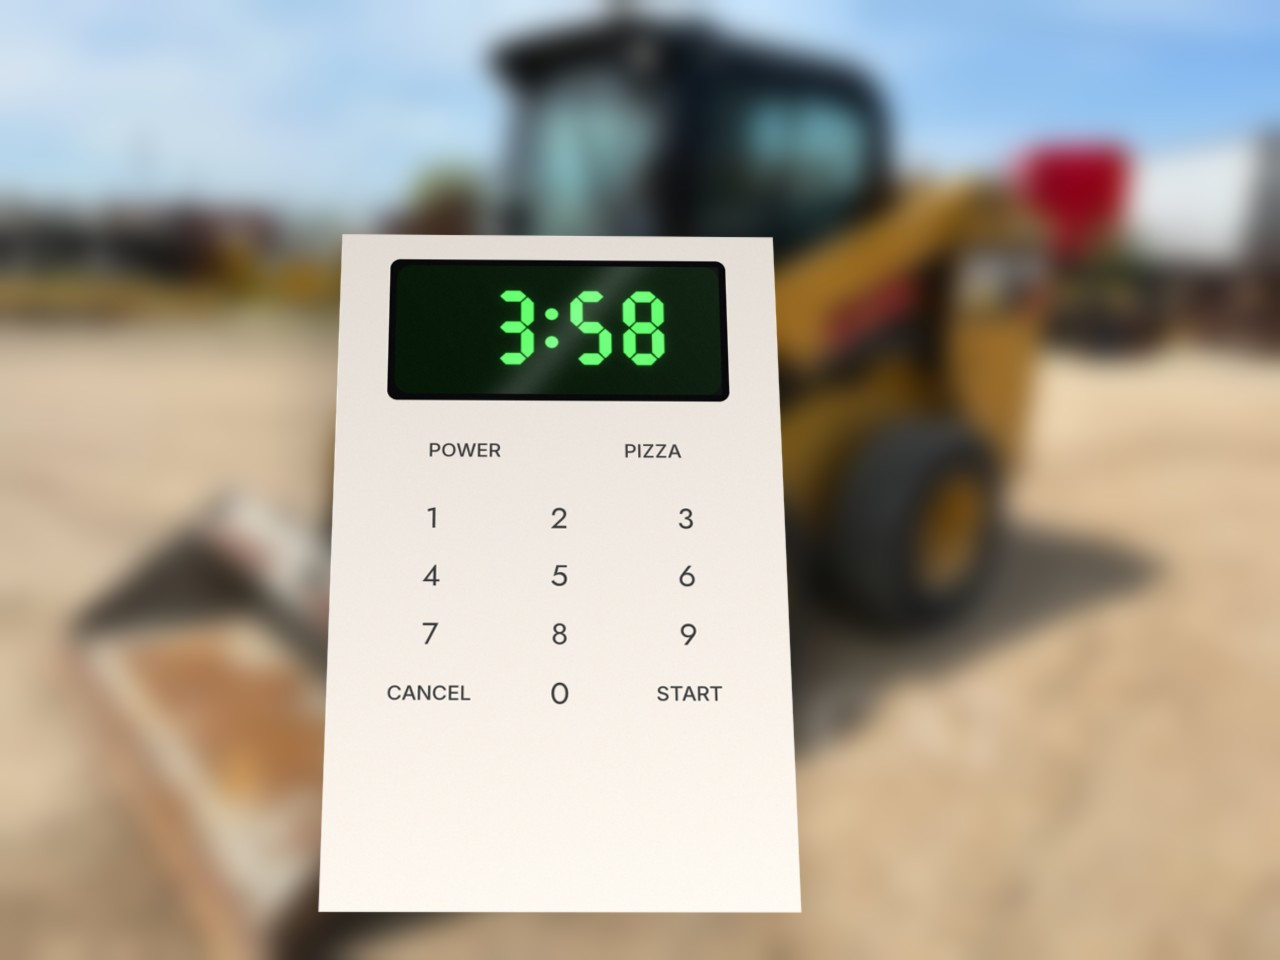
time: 3:58
